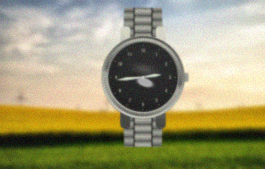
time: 2:44
